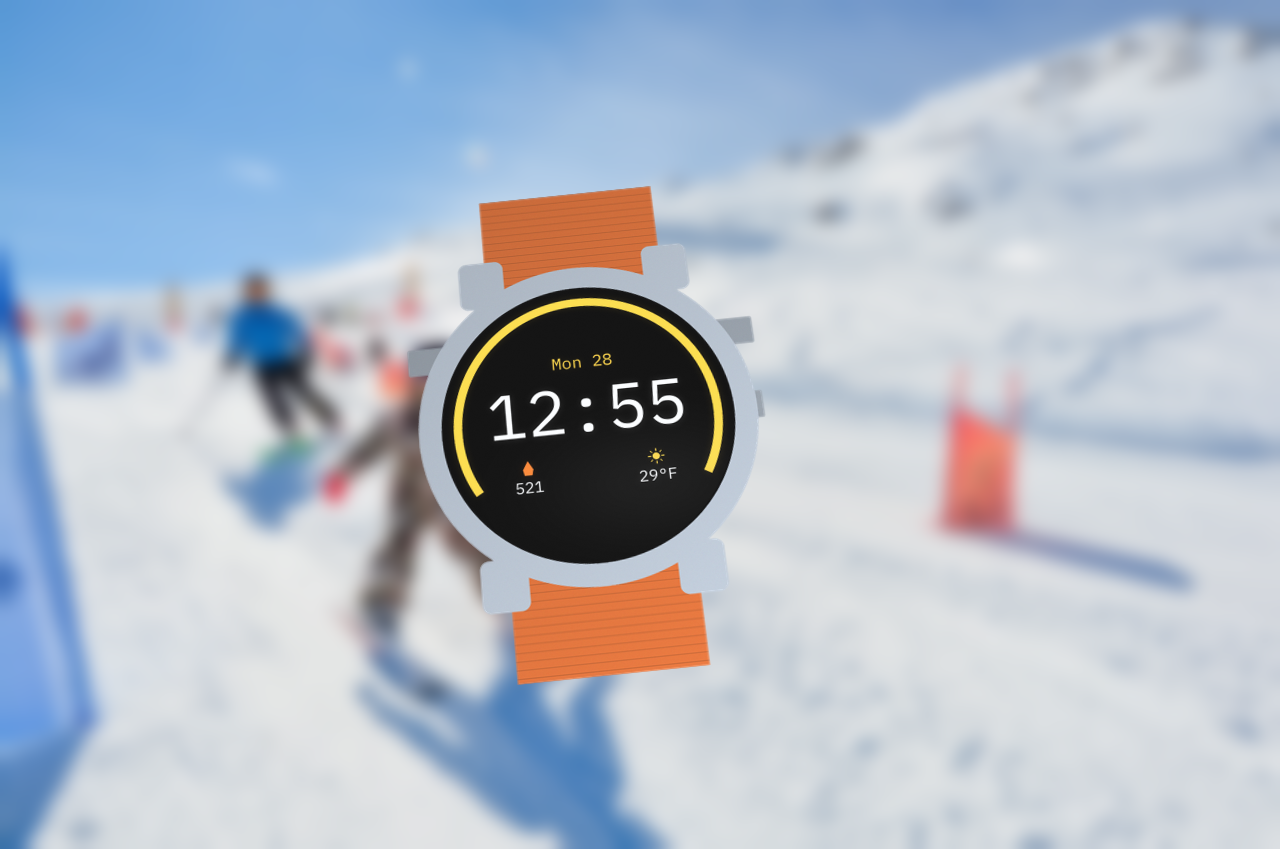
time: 12:55
